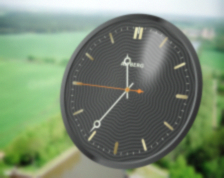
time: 11:35:45
